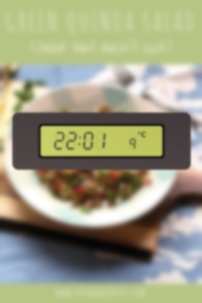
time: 22:01
